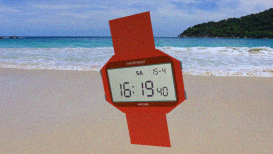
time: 16:19:40
